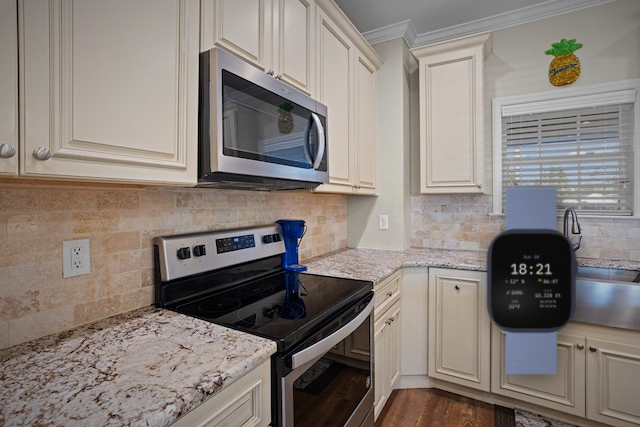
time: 18:21
